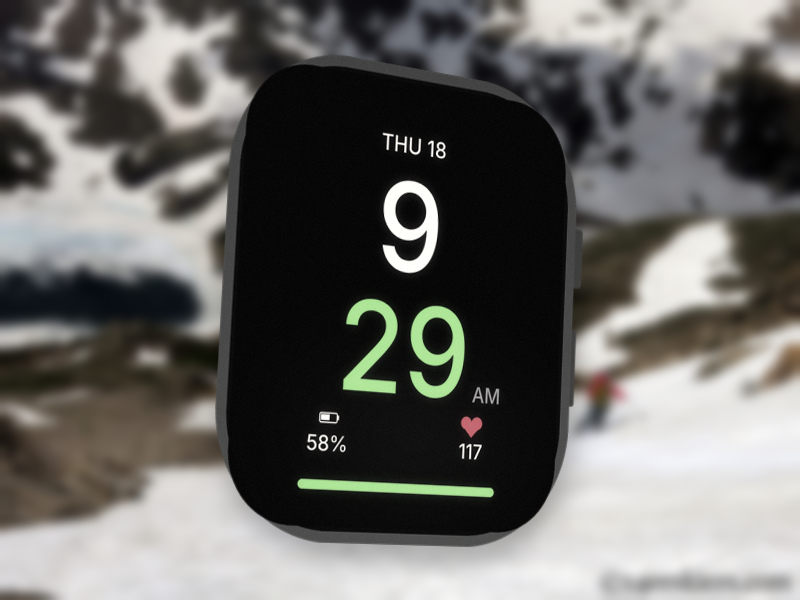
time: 9:29
